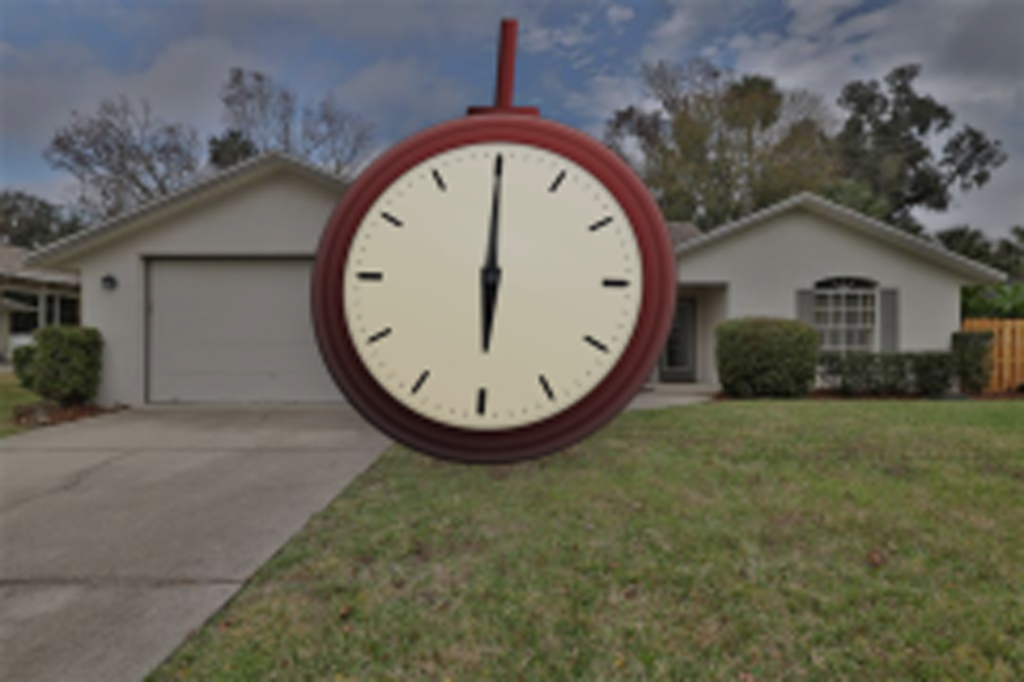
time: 6:00
